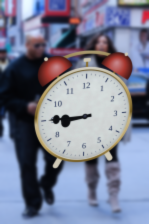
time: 8:45
